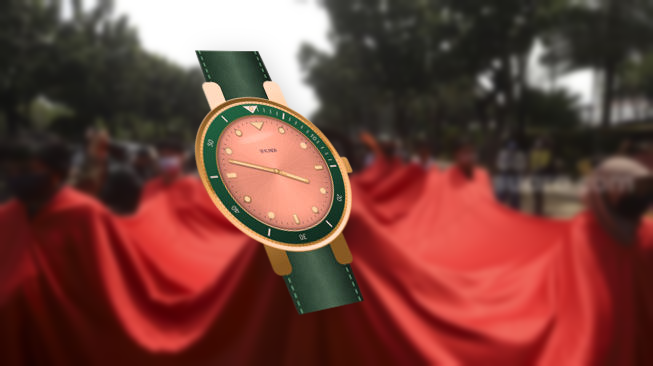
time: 3:48
